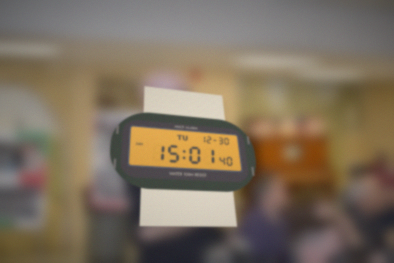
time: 15:01
